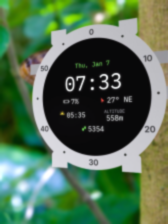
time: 7:33
